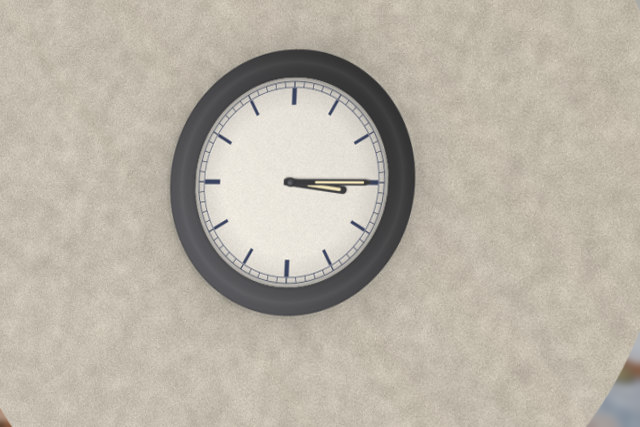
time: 3:15
